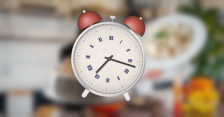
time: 7:17
